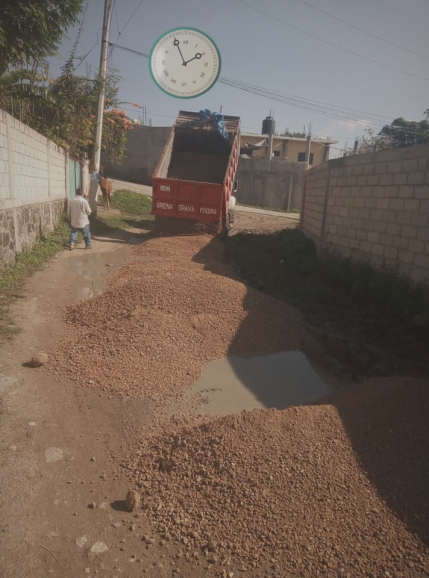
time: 1:56
